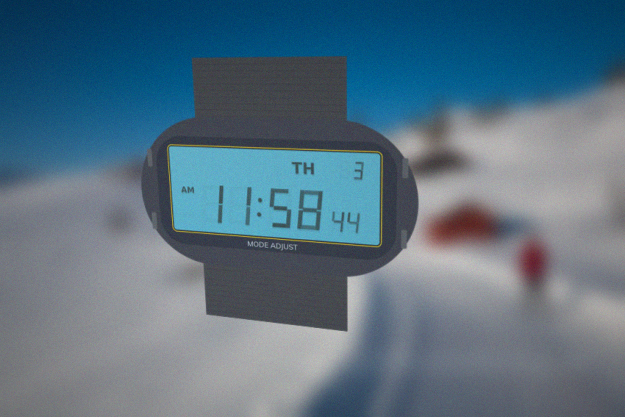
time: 11:58:44
